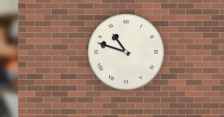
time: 10:48
